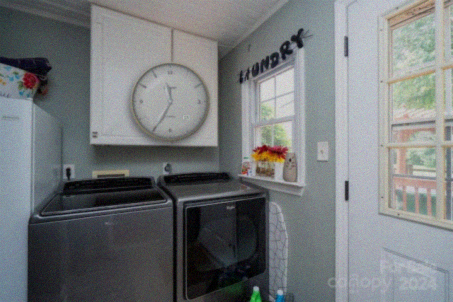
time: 11:35
